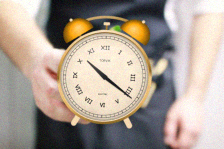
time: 10:21
